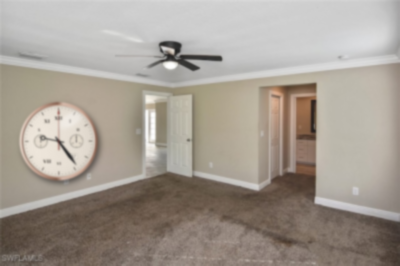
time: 9:24
